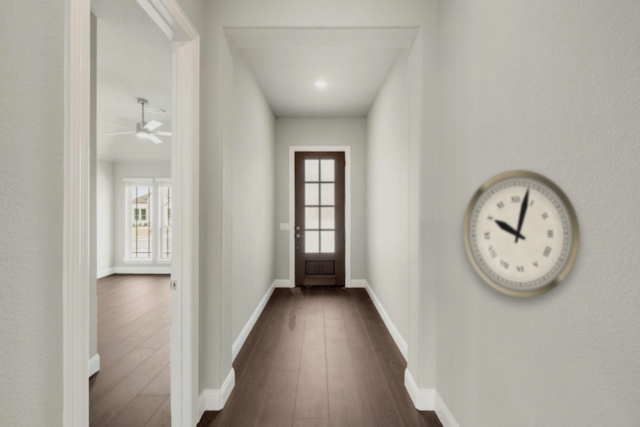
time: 10:03
